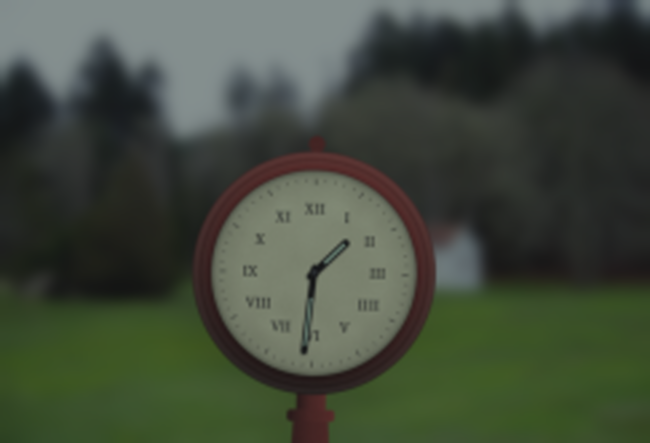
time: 1:31
